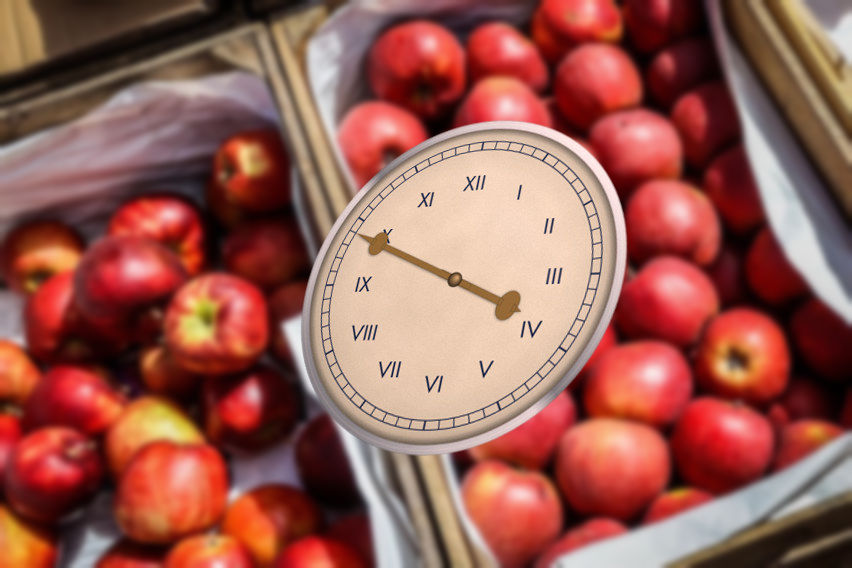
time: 3:49
